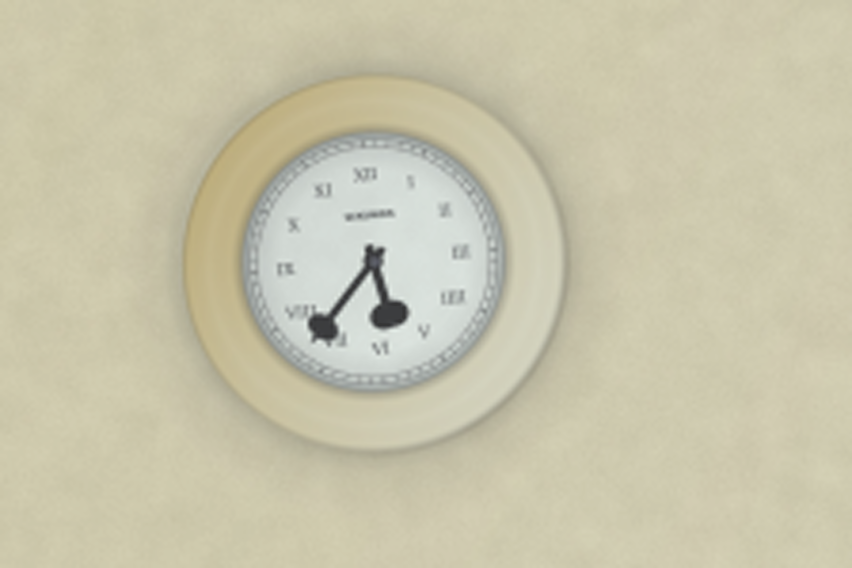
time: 5:37
